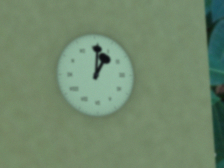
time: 1:01
